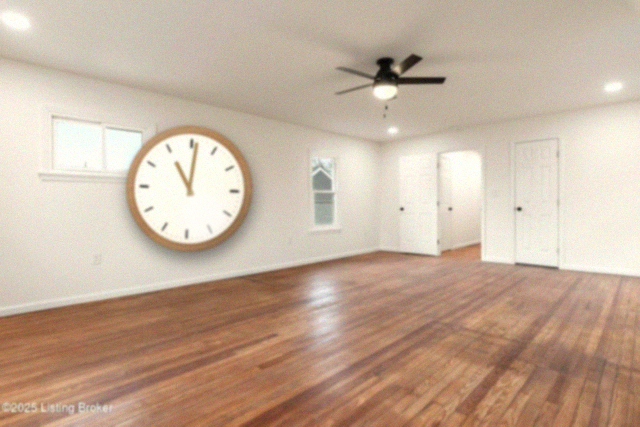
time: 11:01
